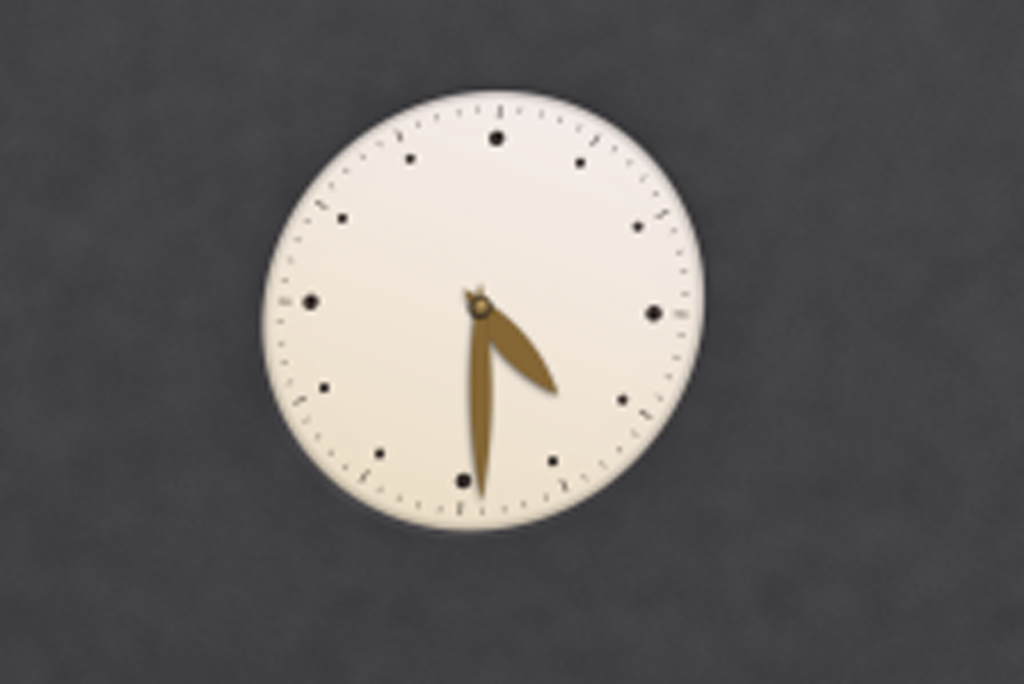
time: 4:29
